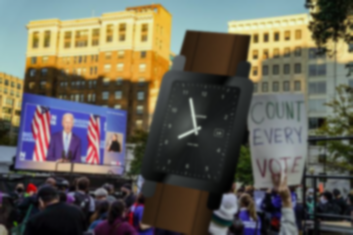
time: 7:56
